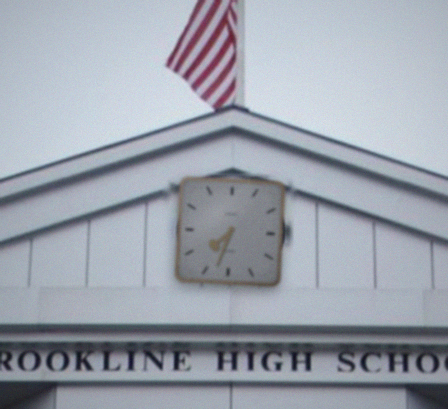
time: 7:33
